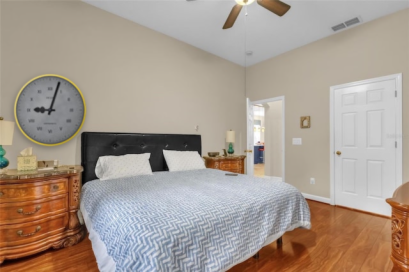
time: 9:03
